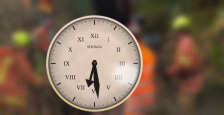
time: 6:29
